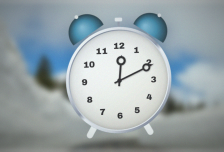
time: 12:11
